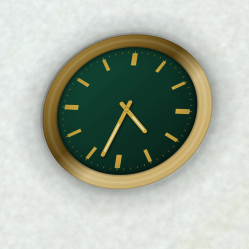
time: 4:33
